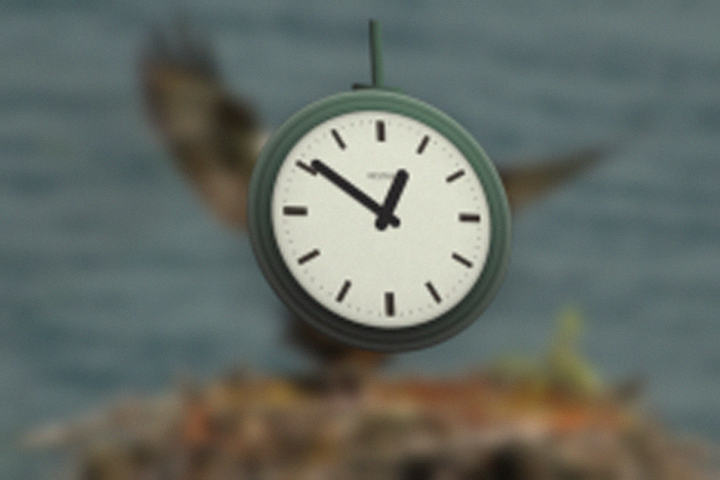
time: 12:51
